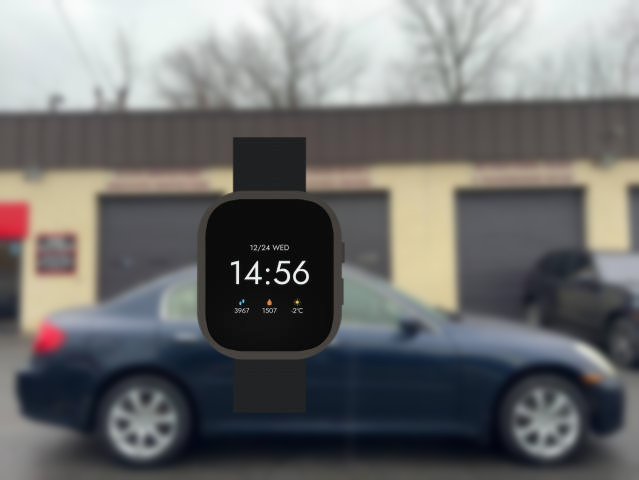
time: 14:56
